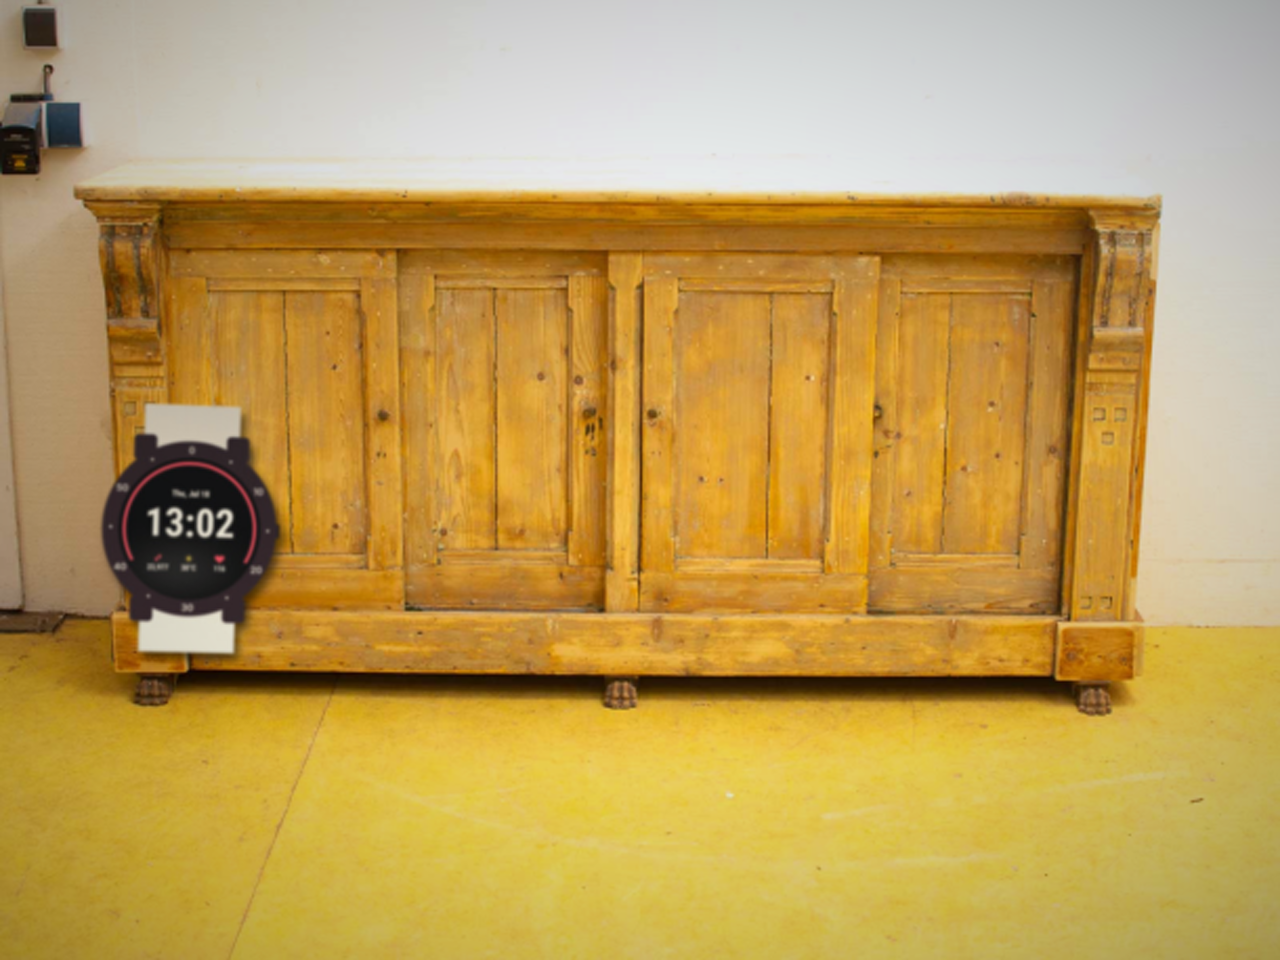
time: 13:02
